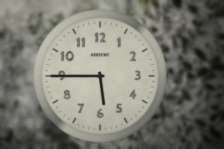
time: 5:45
